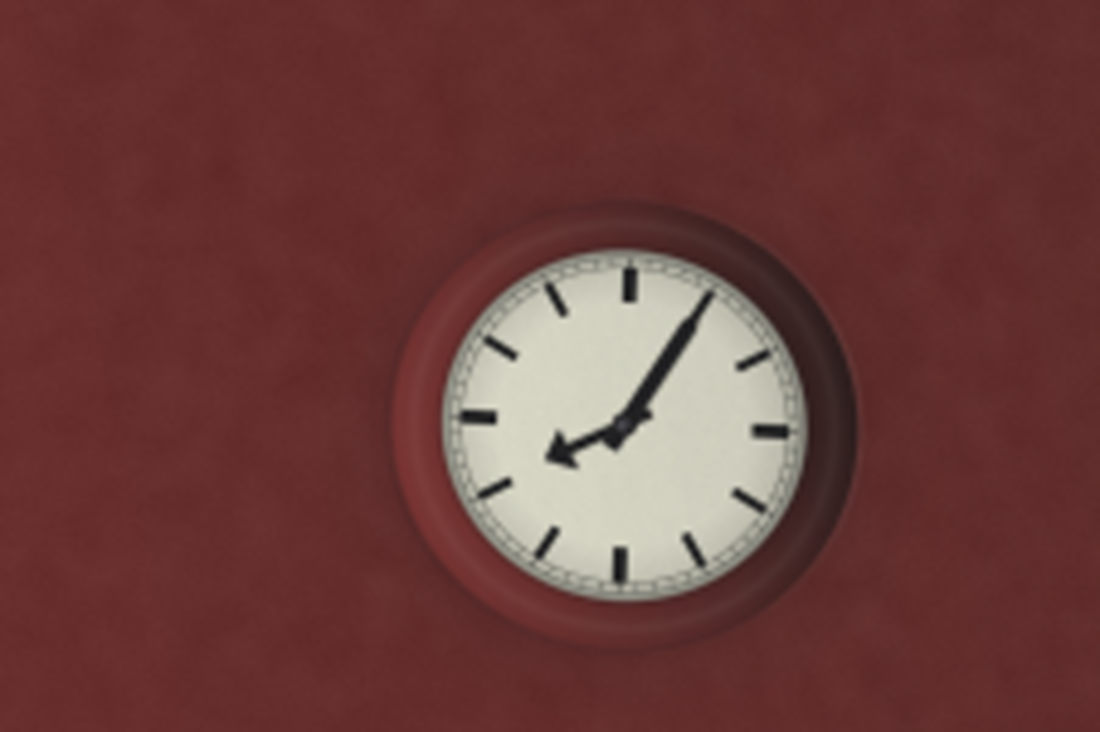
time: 8:05
